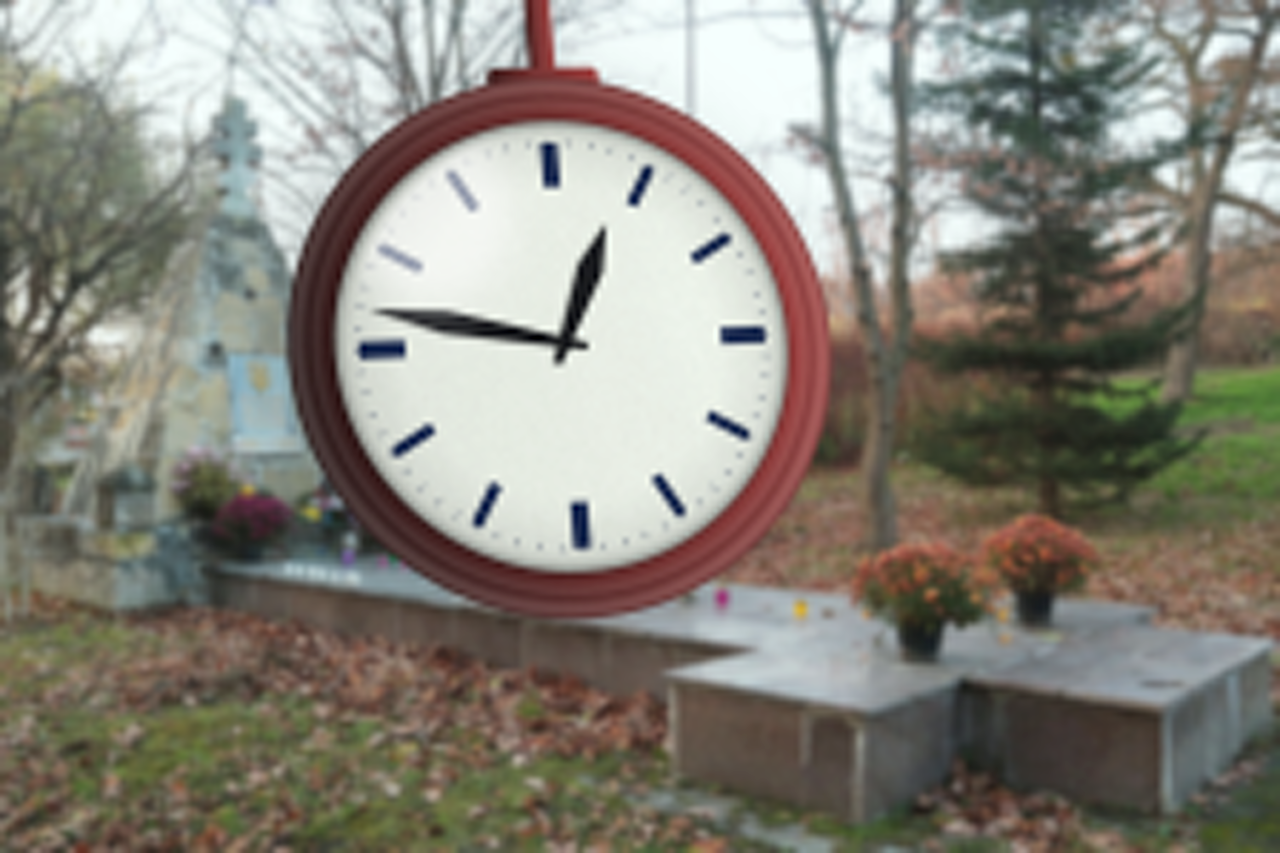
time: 12:47
